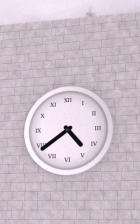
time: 4:39
